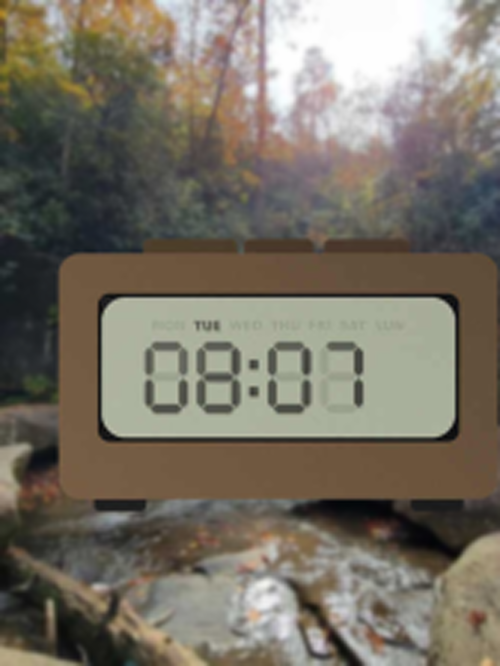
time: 8:07
